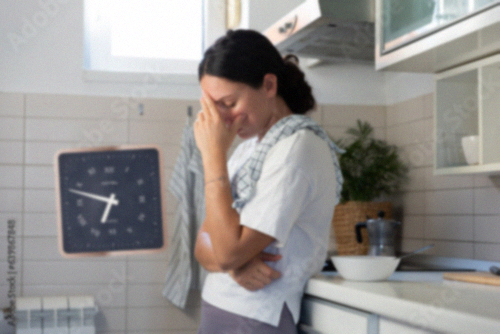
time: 6:48
